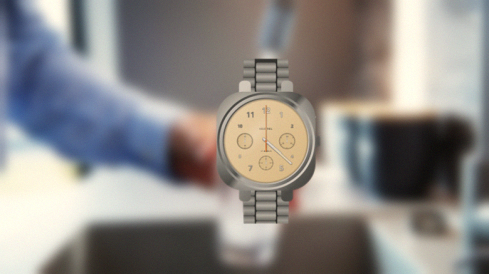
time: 4:22
